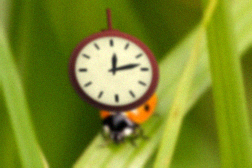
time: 12:13
